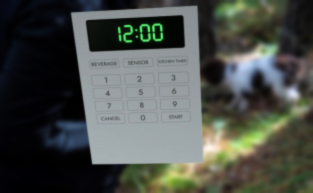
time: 12:00
